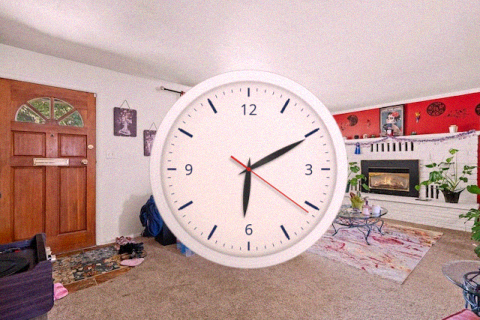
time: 6:10:21
